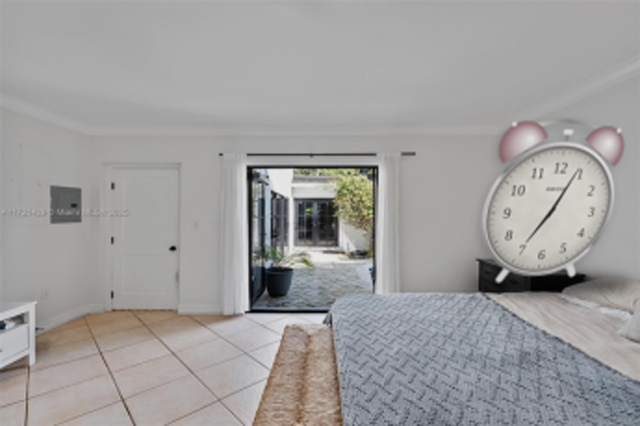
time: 7:04
